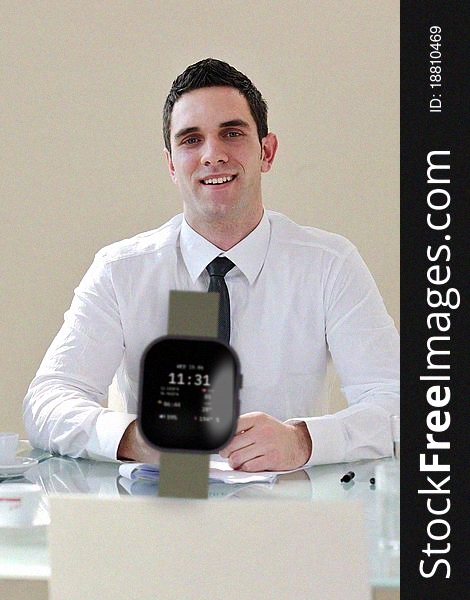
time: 11:31
